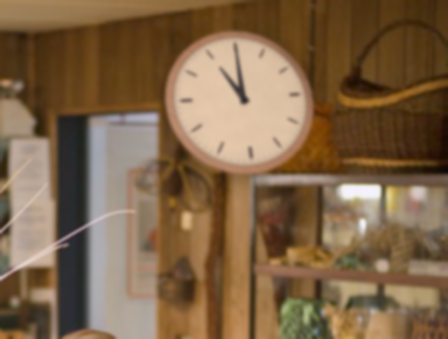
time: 11:00
